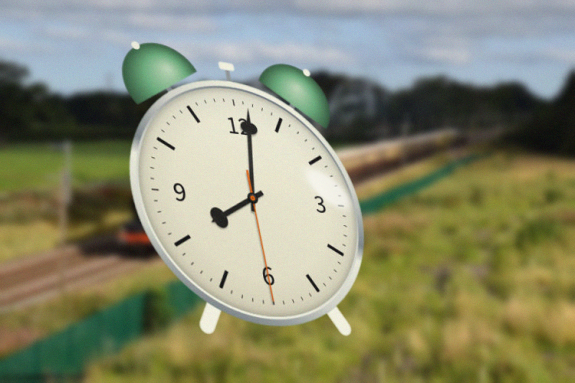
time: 8:01:30
